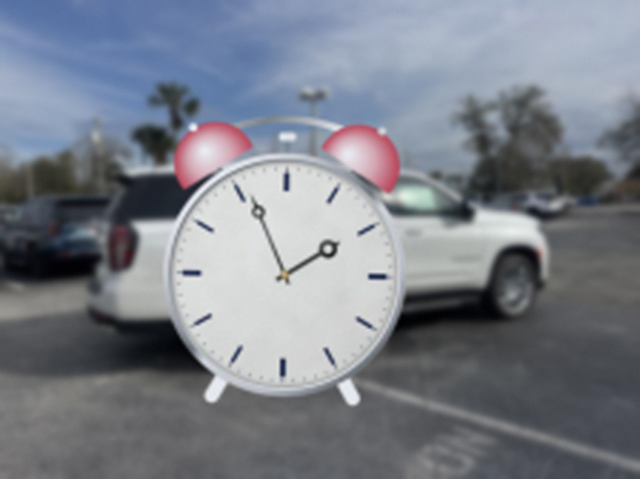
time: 1:56
